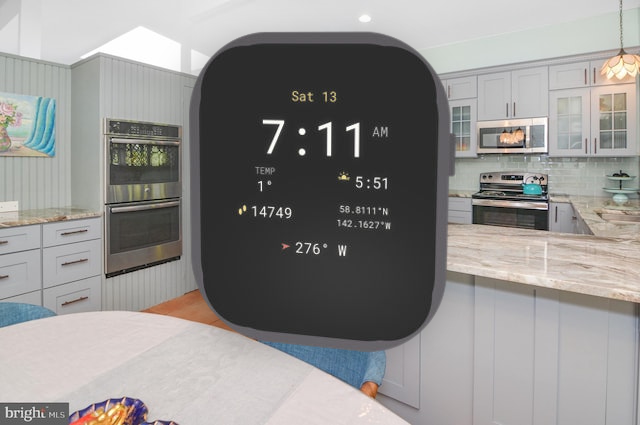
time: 7:11
